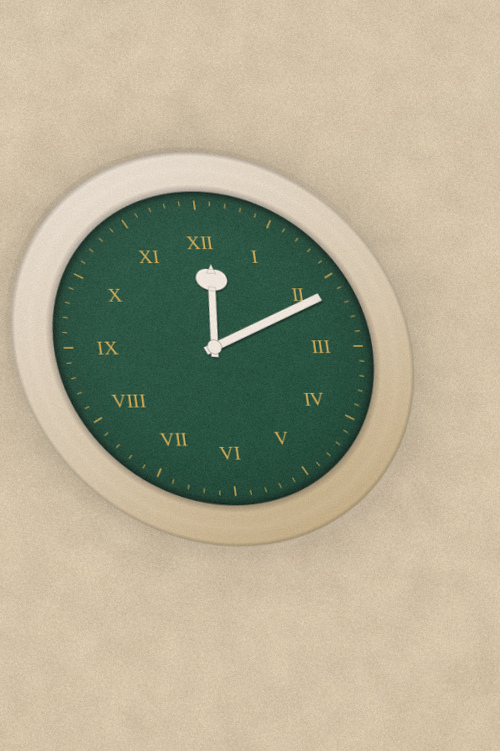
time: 12:11
